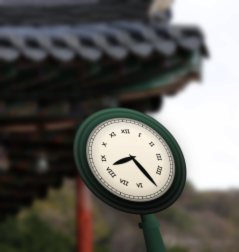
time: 8:25
